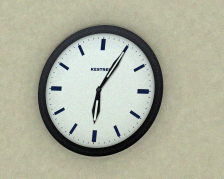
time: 6:05
